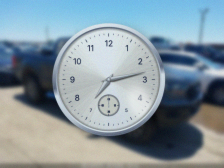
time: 7:13
